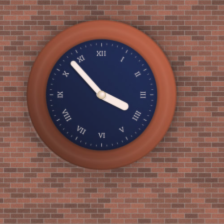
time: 3:53
